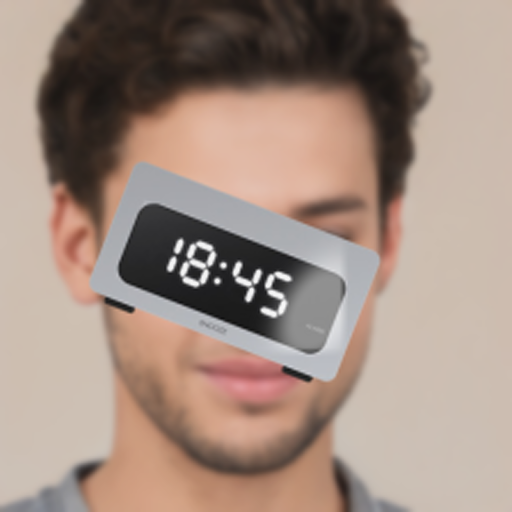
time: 18:45
